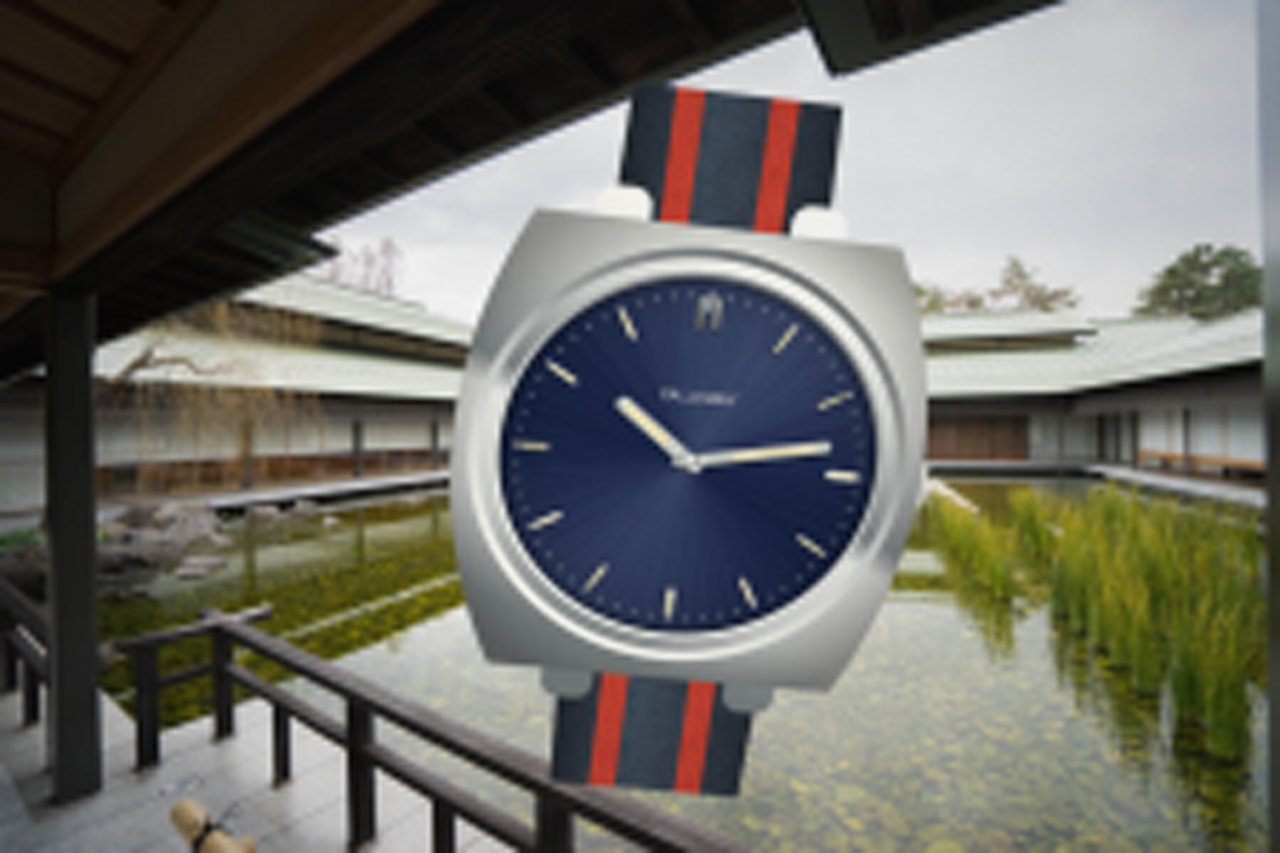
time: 10:13
